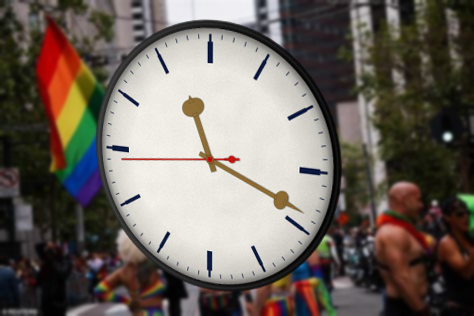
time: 11:18:44
